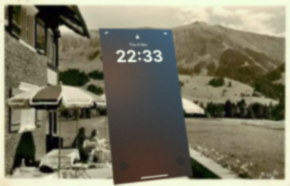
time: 22:33
